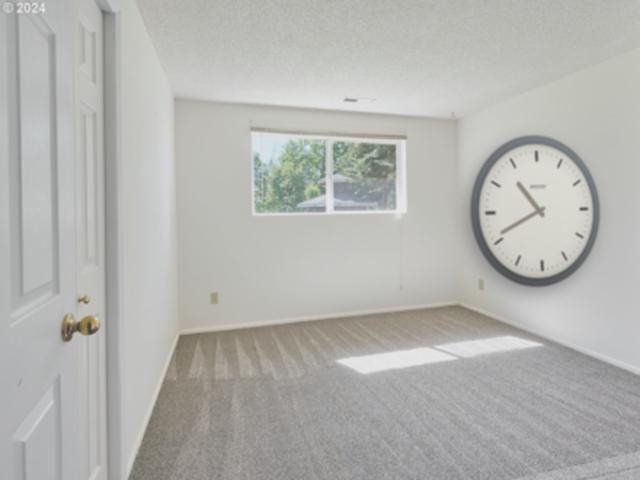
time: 10:41
